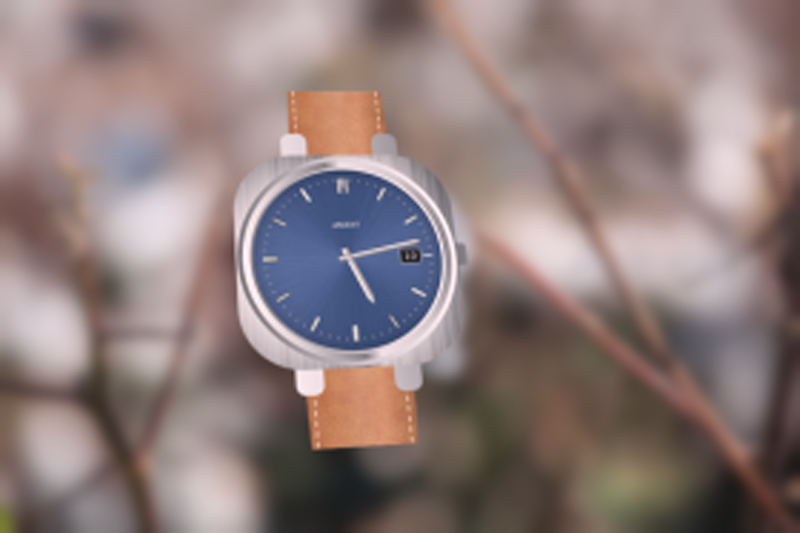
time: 5:13
